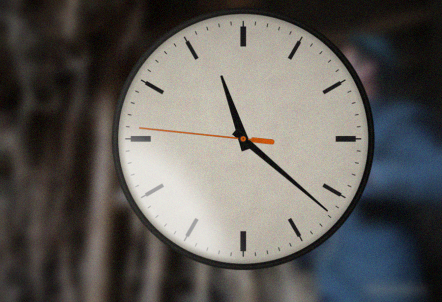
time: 11:21:46
